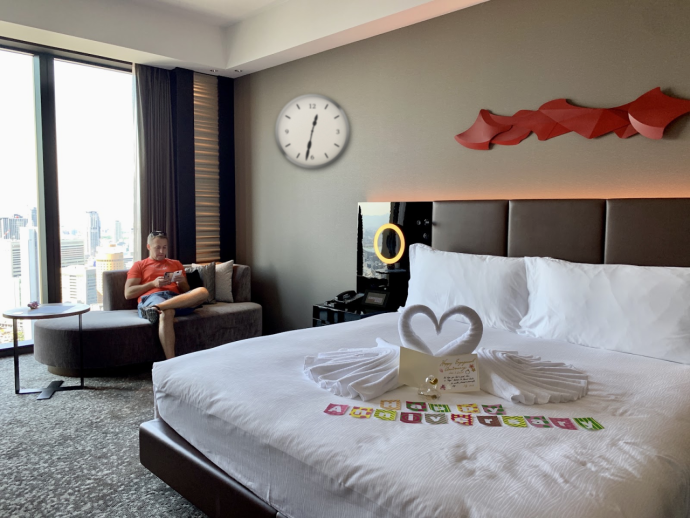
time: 12:32
